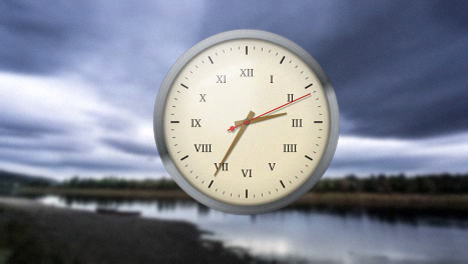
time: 2:35:11
